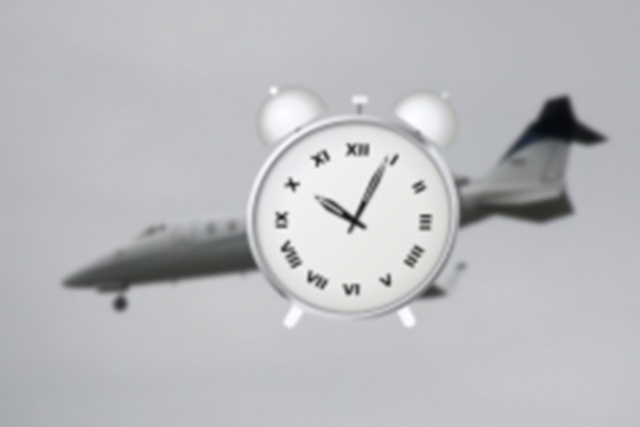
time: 10:04
